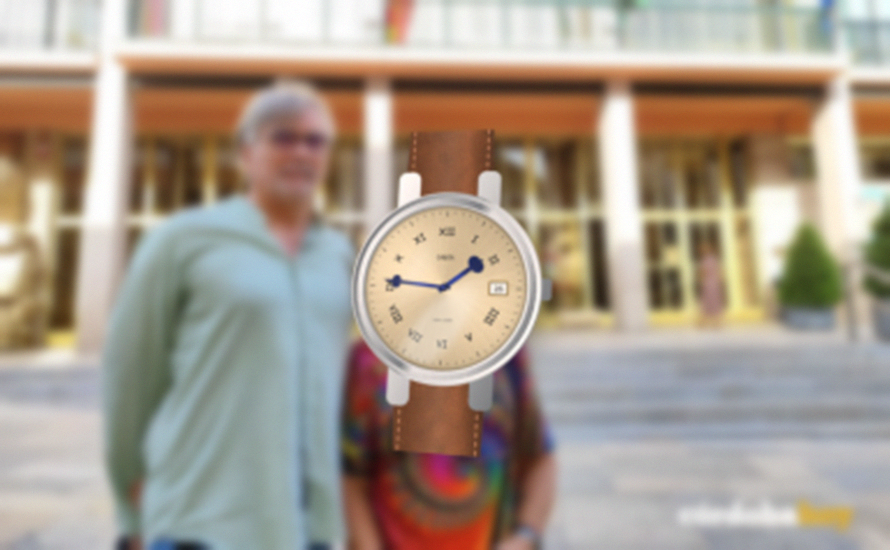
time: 1:46
